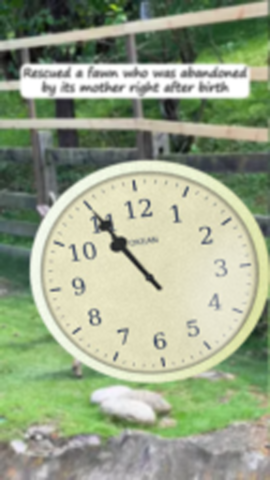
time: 10:55
